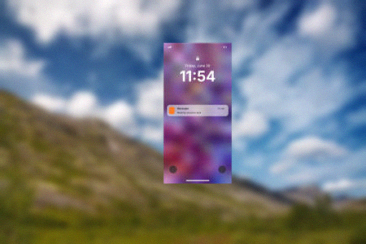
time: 11:54
